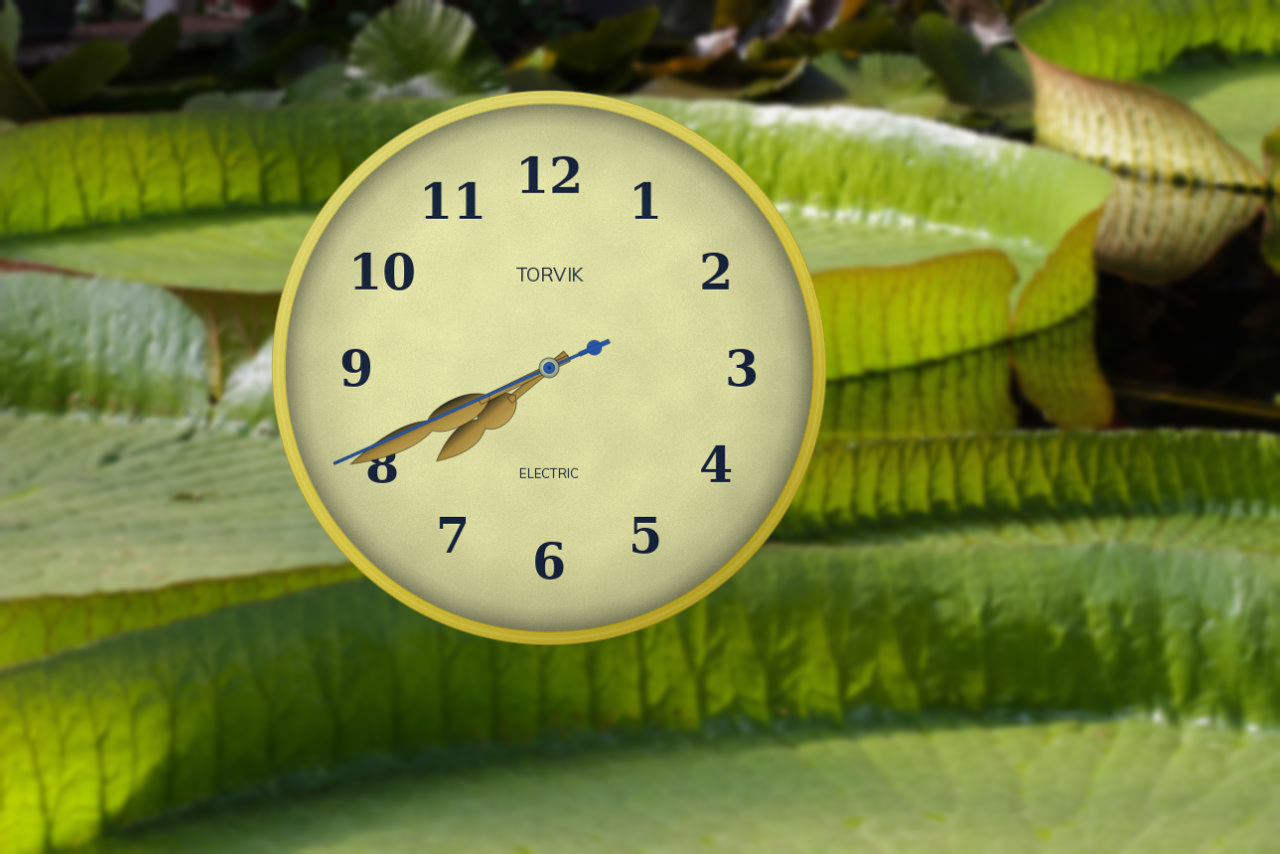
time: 7:40:41
